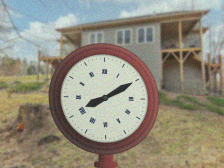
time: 8:10
